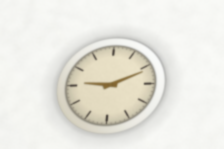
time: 9:11
